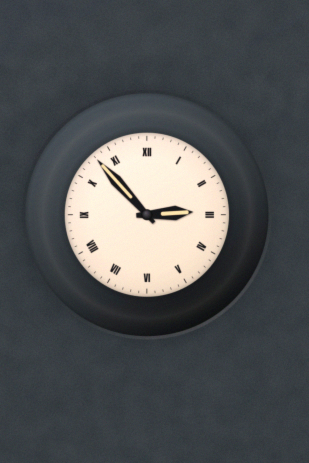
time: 2:53
